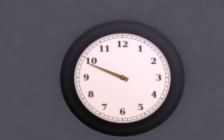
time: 9:49
